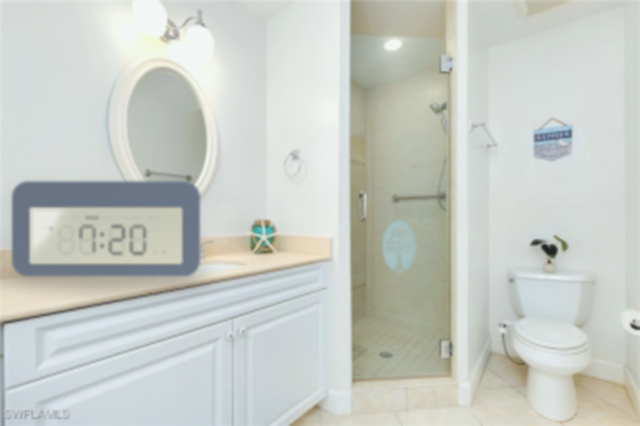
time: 7:20
